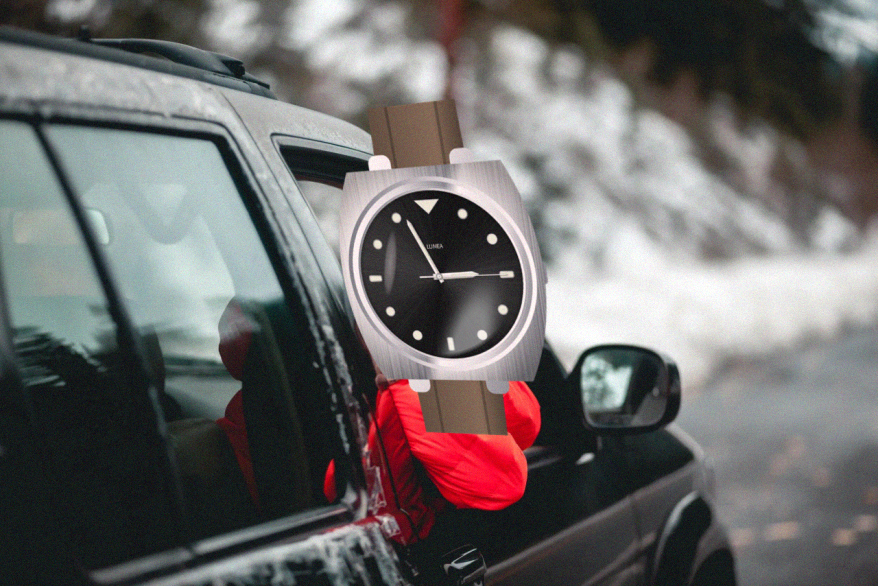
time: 2:56:15
